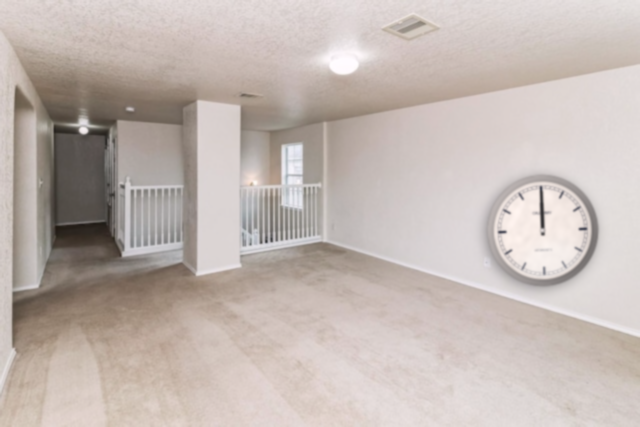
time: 12:00
